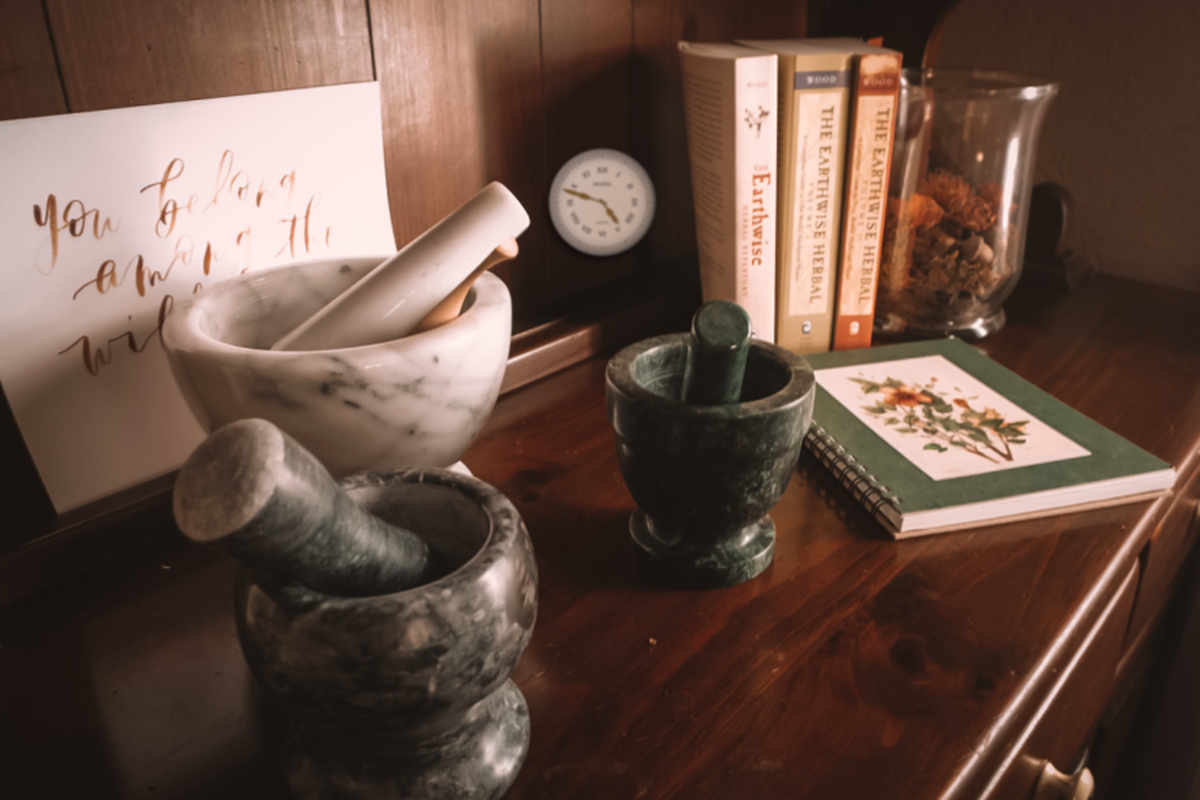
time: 4:48
